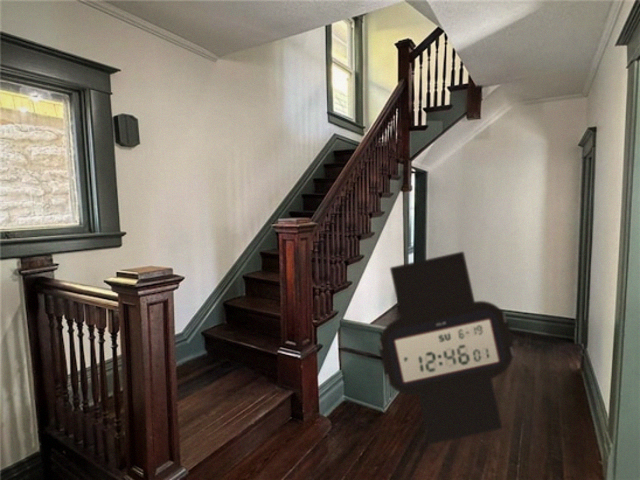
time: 12:46:01
